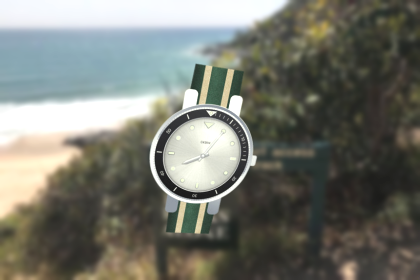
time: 8:05
